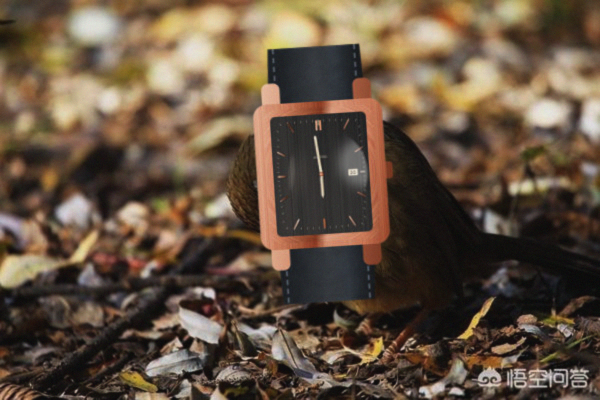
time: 5:59
